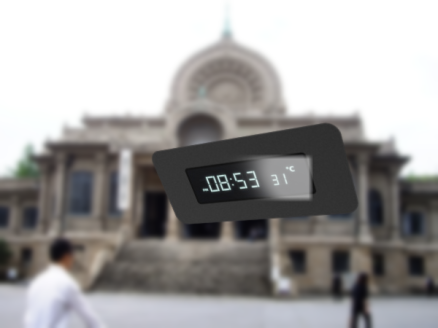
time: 8:53
